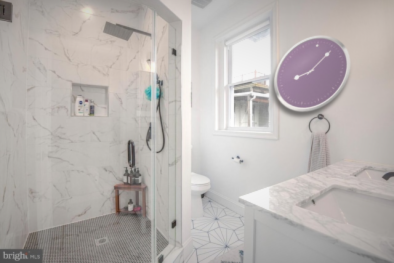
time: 8:06
